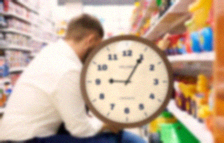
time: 9:05
